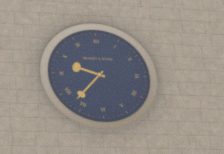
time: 9:37
